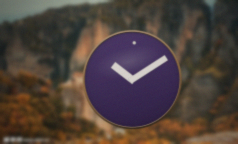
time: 10:09
